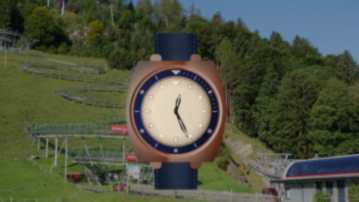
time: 12:26
